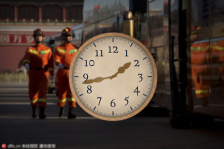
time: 1:43
